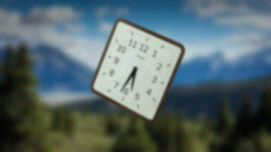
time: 5:32
